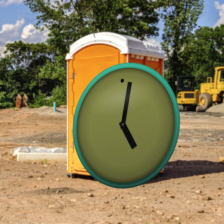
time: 5:02
